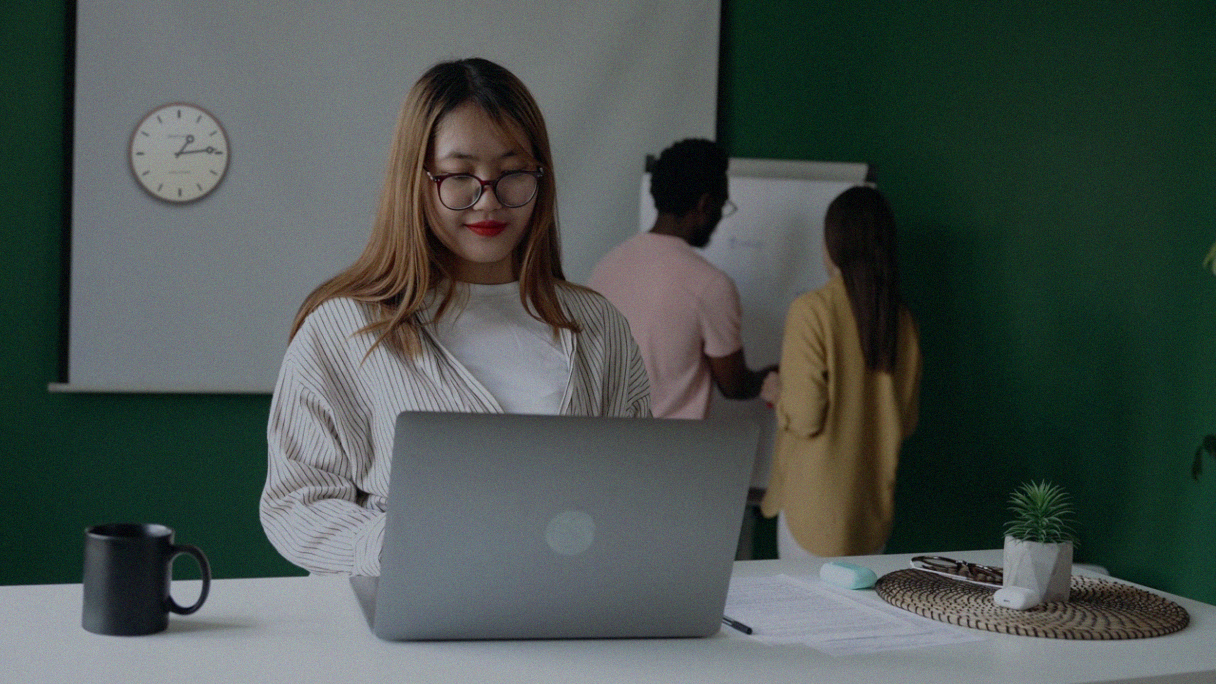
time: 1:14
